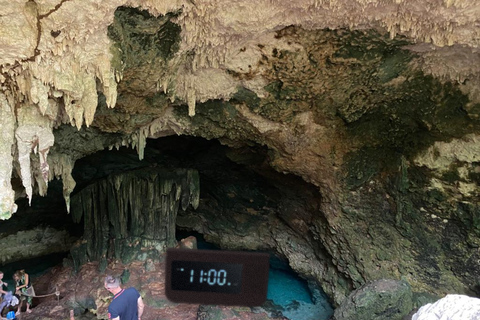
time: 11:00
